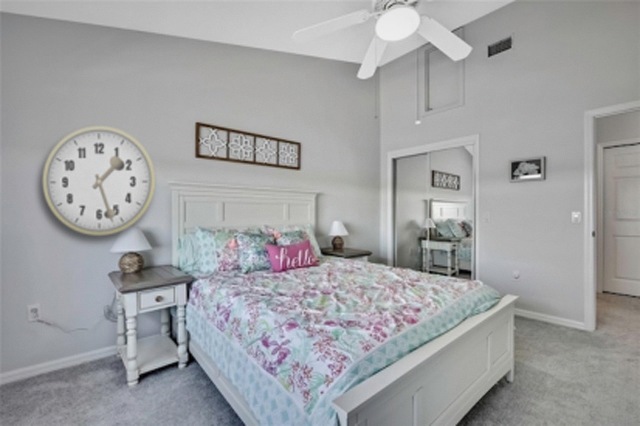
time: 1:27
